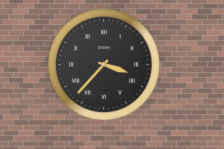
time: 3:37
